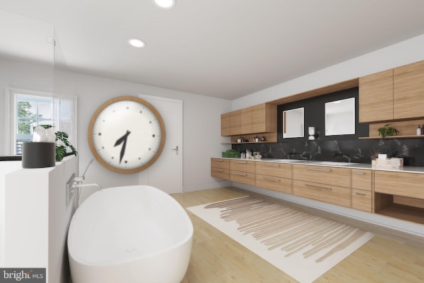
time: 7:32
